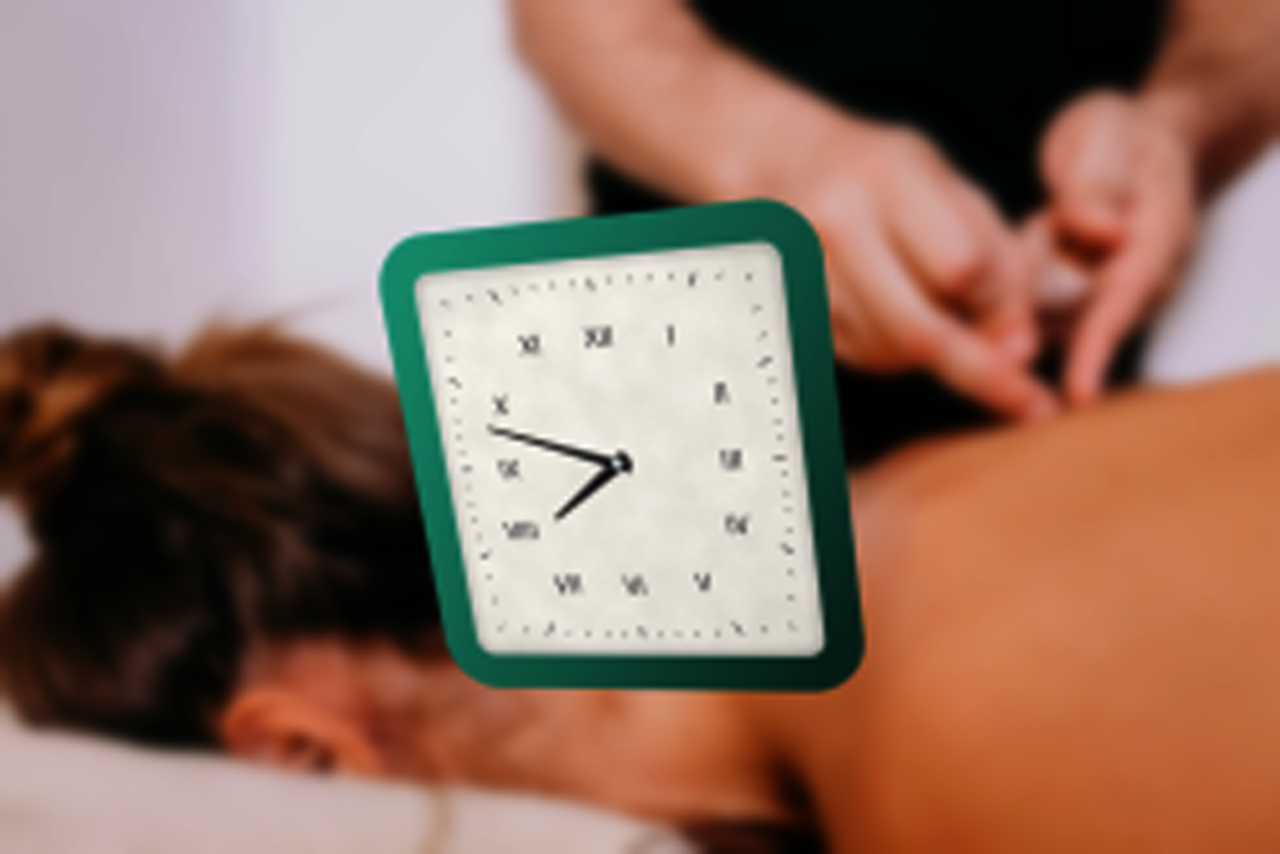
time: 7:48
